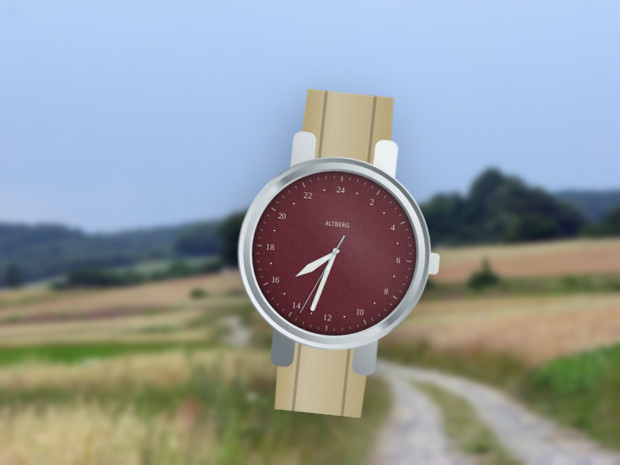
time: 15:32:34
